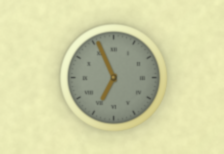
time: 6:56
